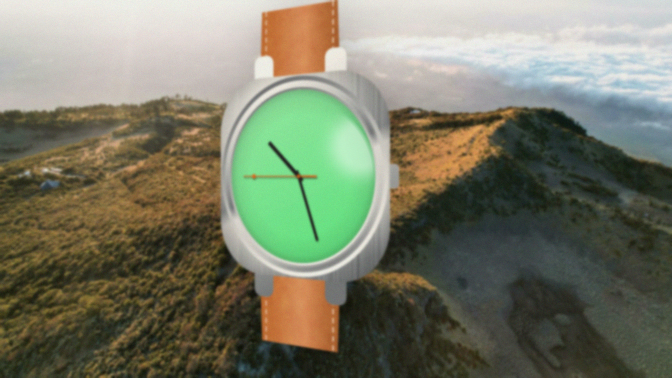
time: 10:26:45
